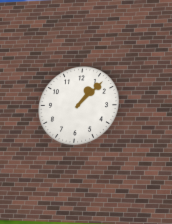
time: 1:07
